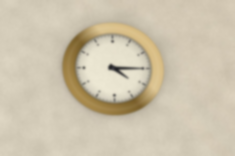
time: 4:15
